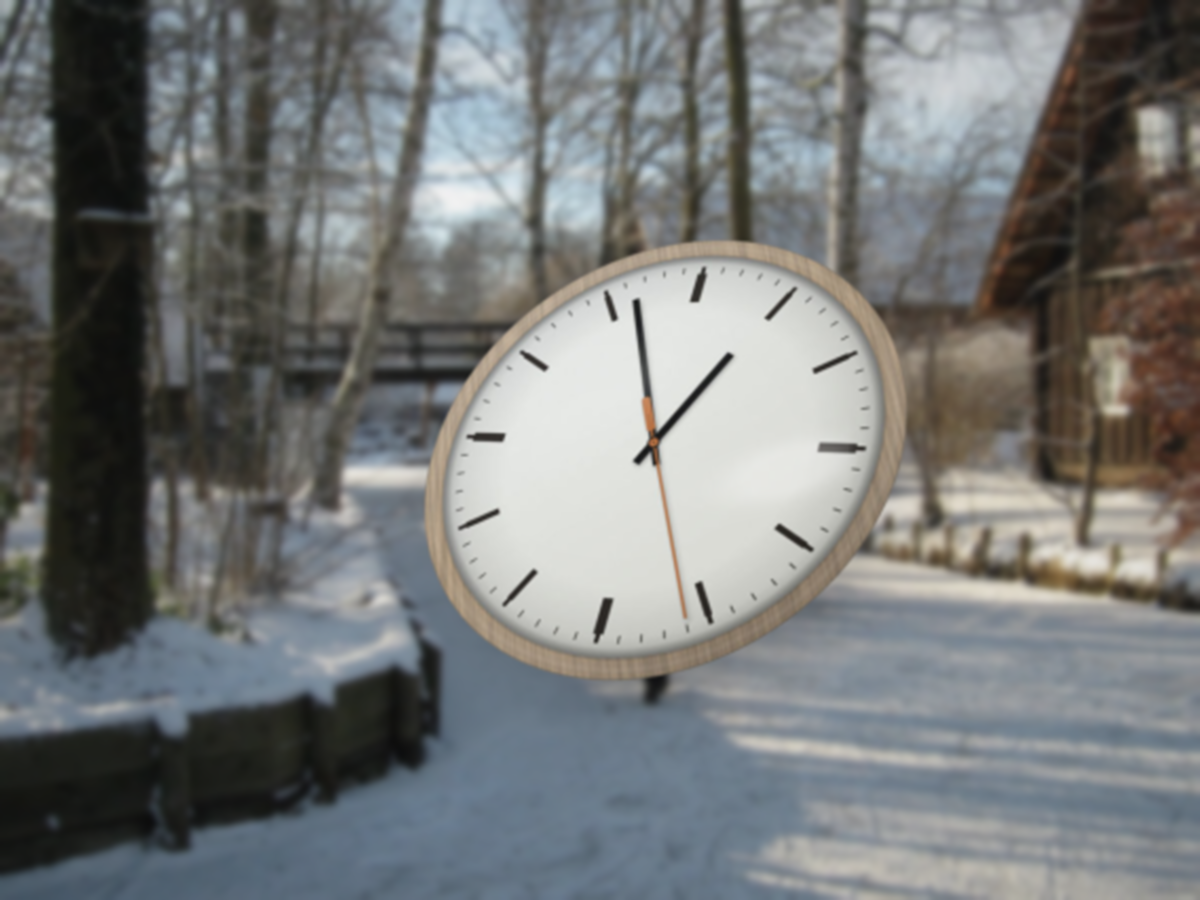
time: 12:56:26
